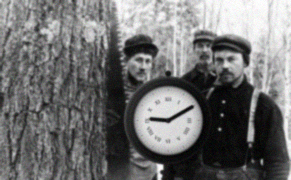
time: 9:10
